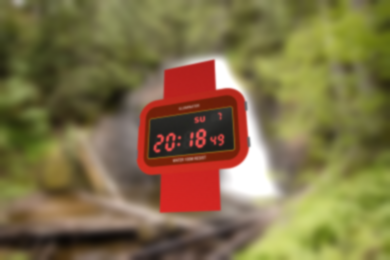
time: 20:18
